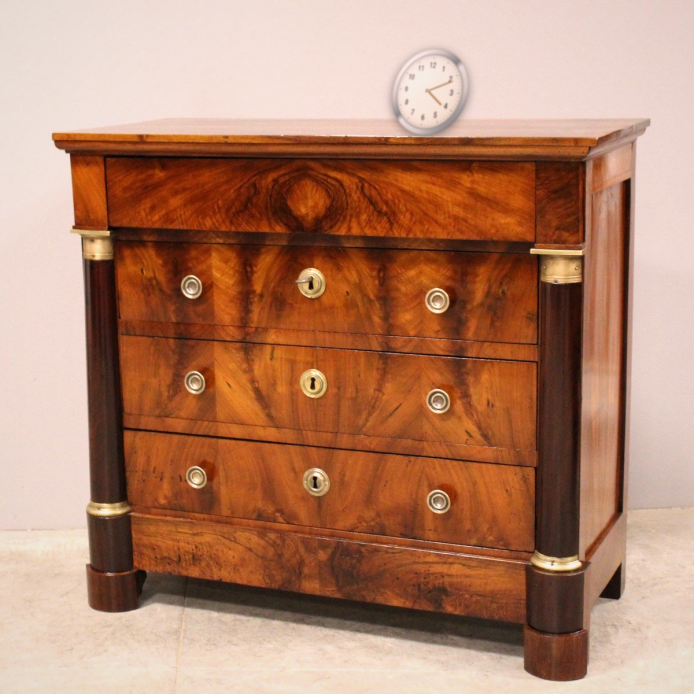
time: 4:11
